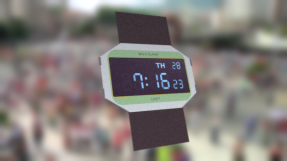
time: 7:16:23
